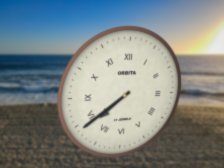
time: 7:39
